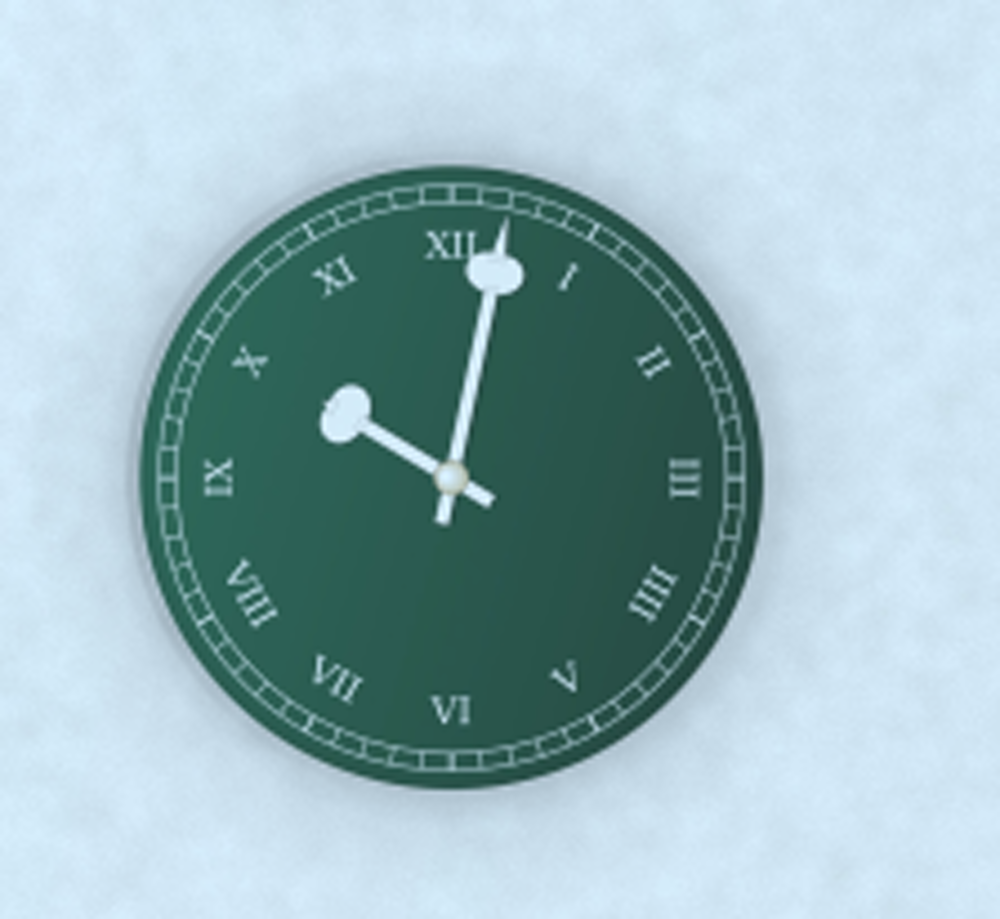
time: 10:02
